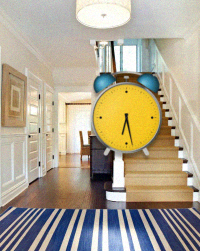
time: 6:28
